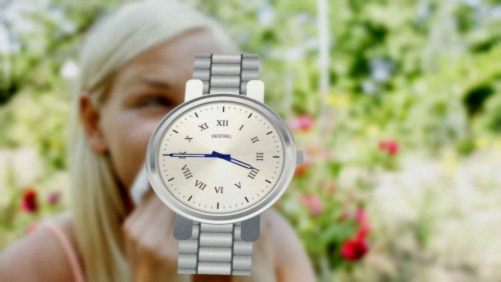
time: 3:45
